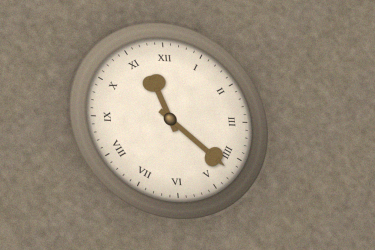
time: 11:22
